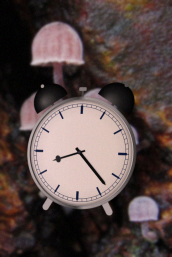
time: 8:23
